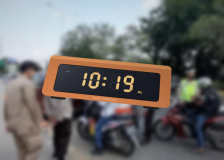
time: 10:19
